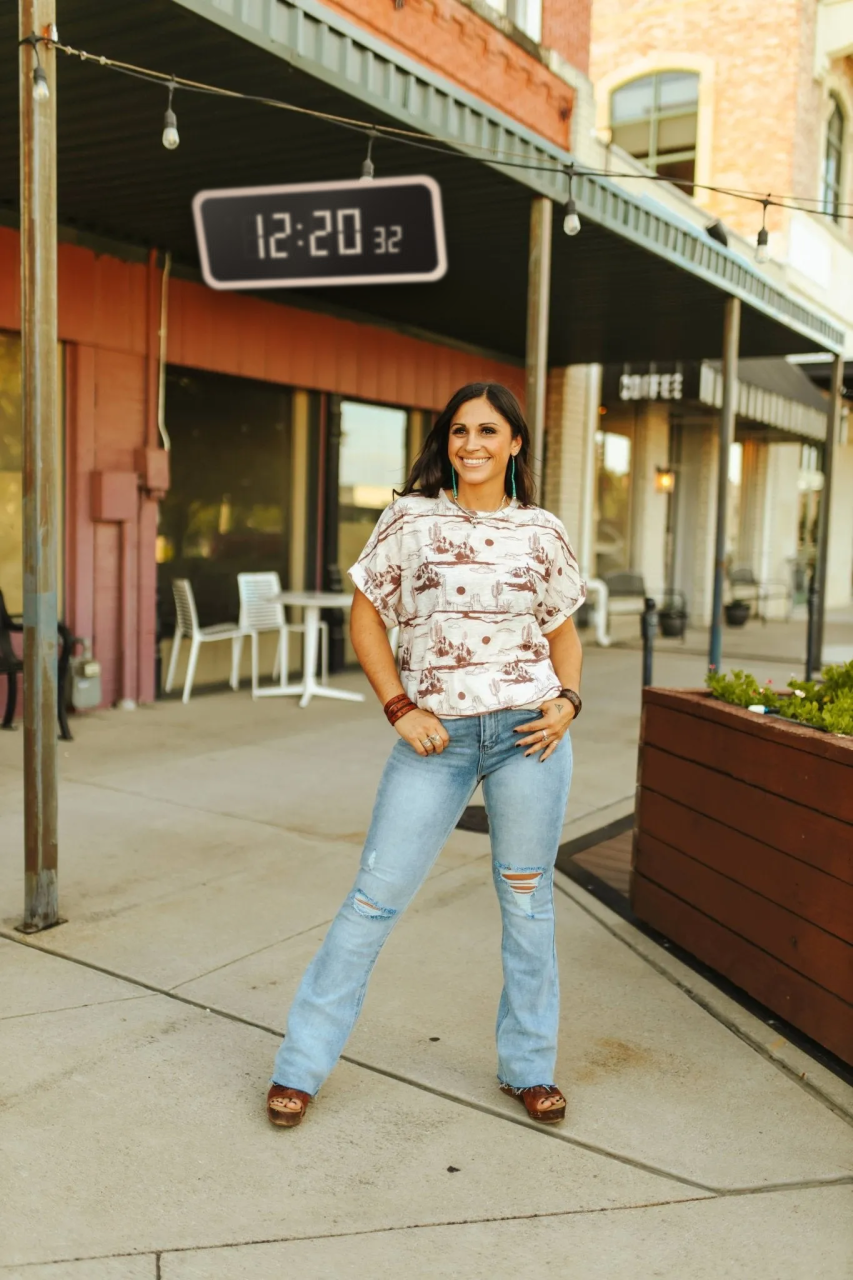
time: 12:20:32
